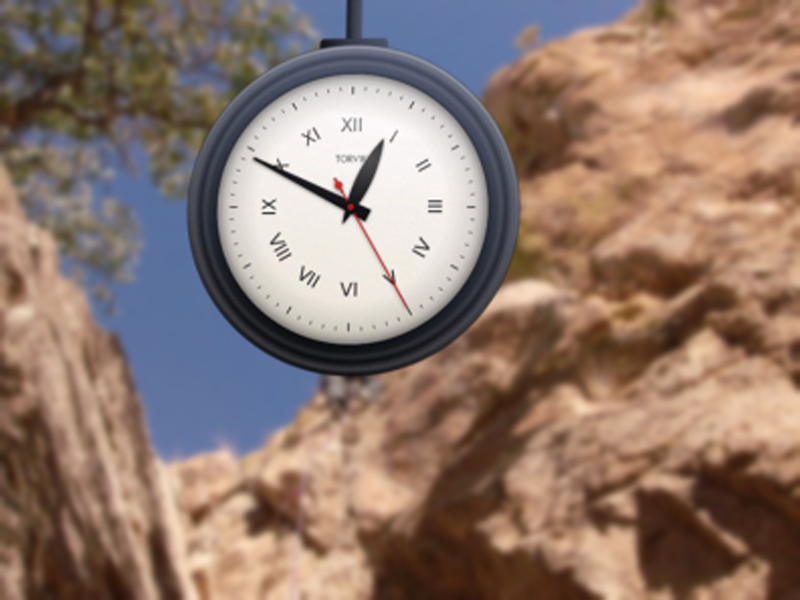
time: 12:49:25
